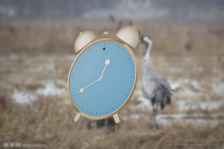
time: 12:40
